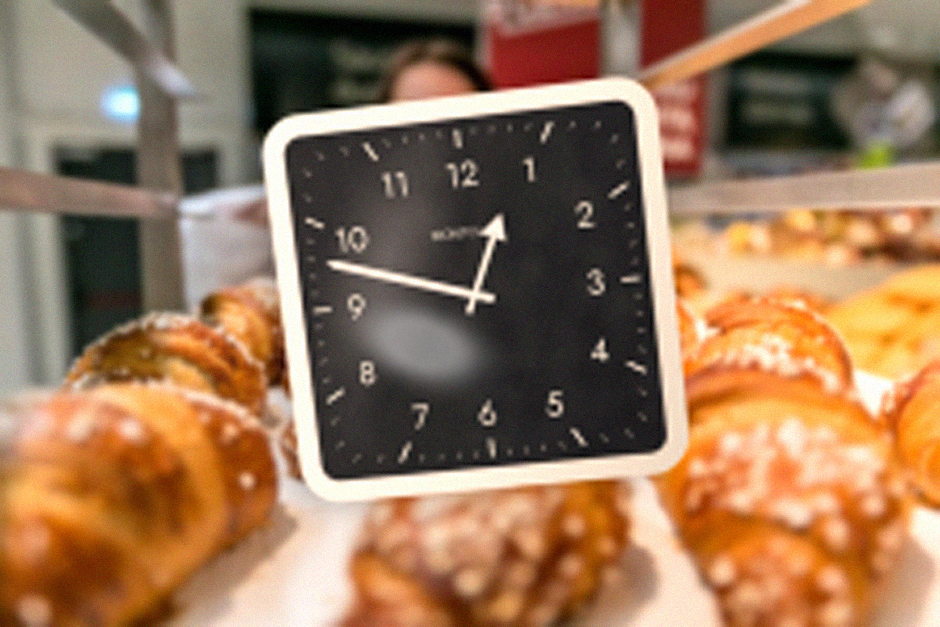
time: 12:48
